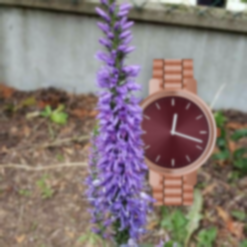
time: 12:18
